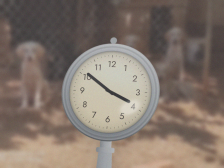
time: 3:51
